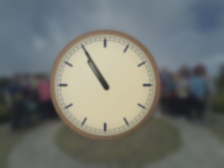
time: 10:55
